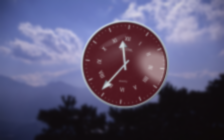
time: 11:36
